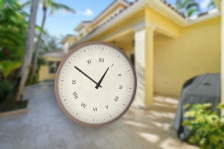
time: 12:50
